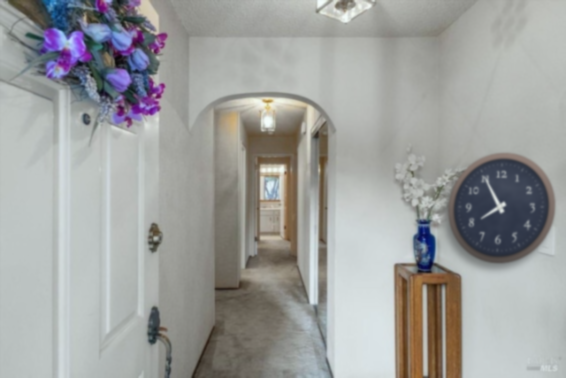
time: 7:55
